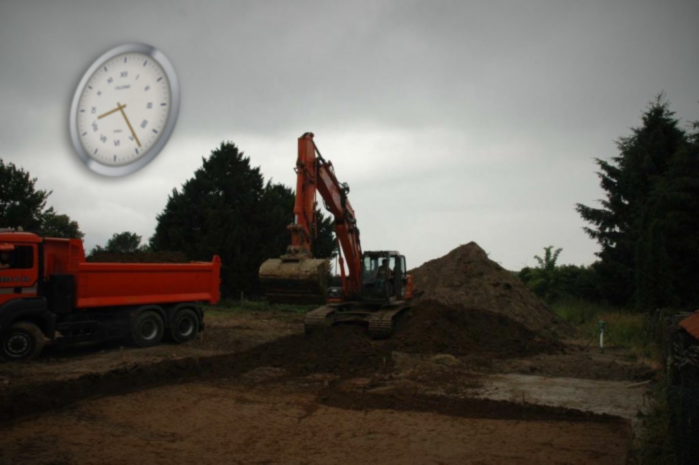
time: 8:24
